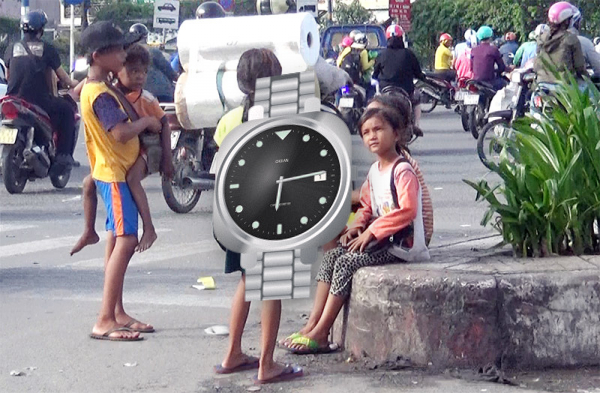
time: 6:14
